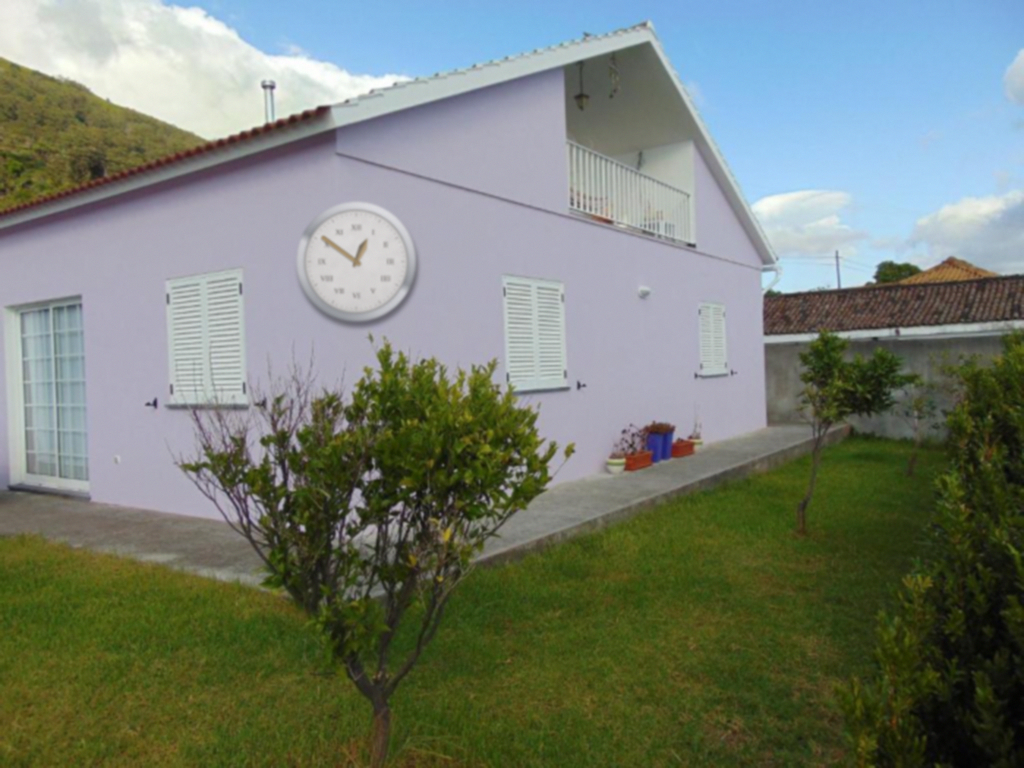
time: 12:51
